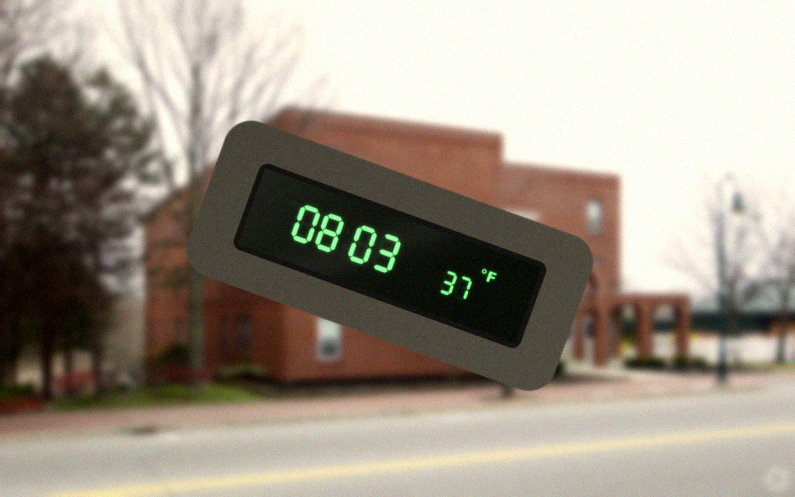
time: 8:03
